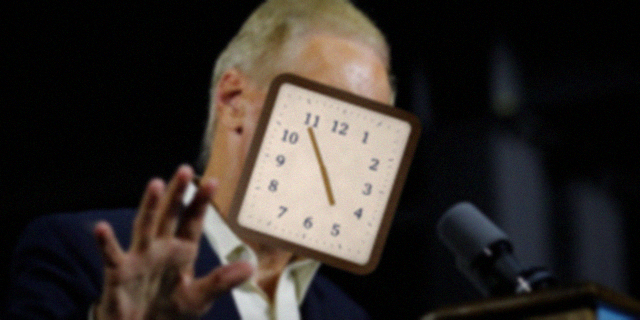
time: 4:54
